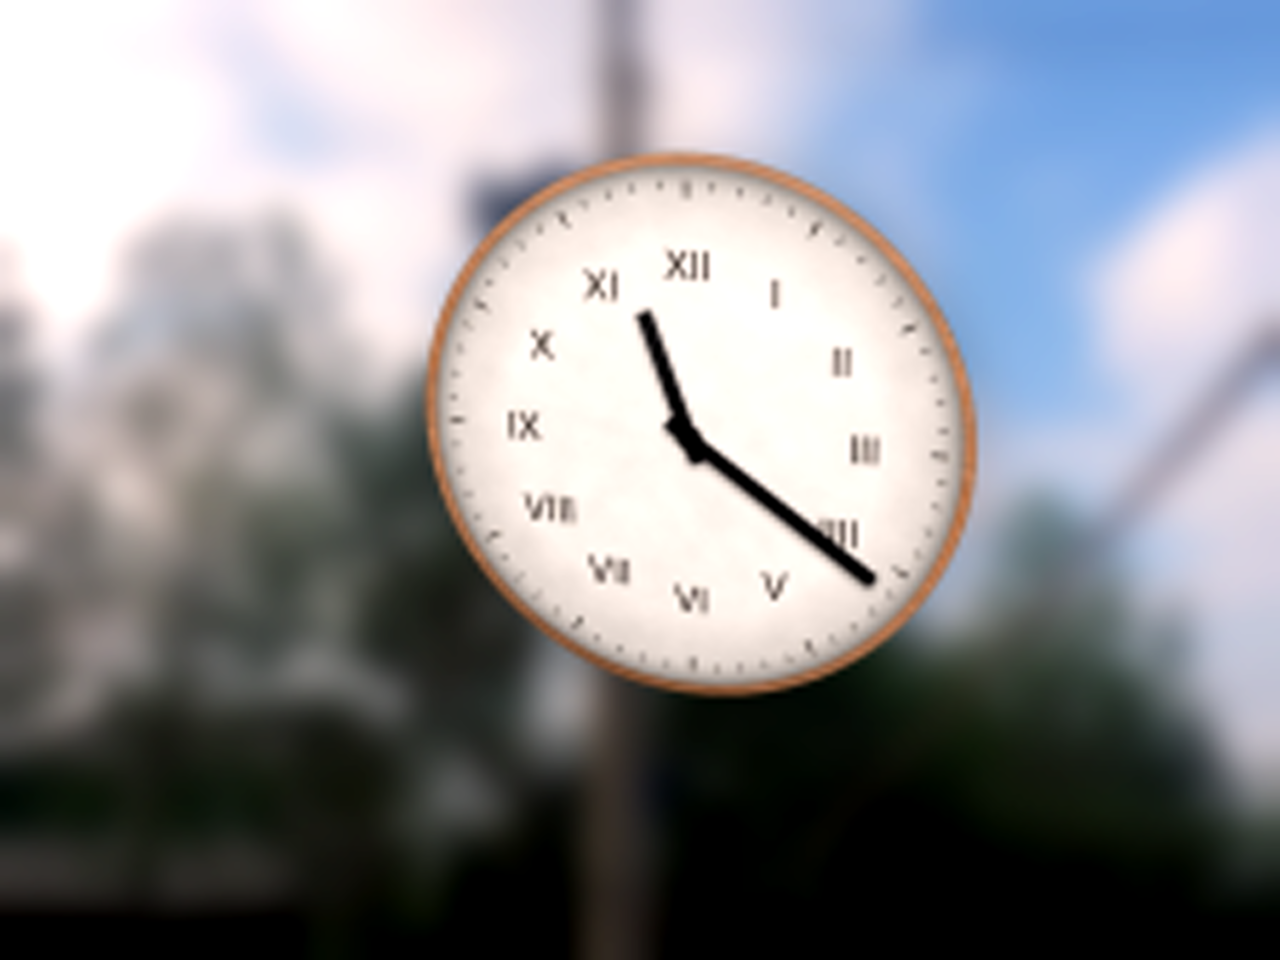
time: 11:21
